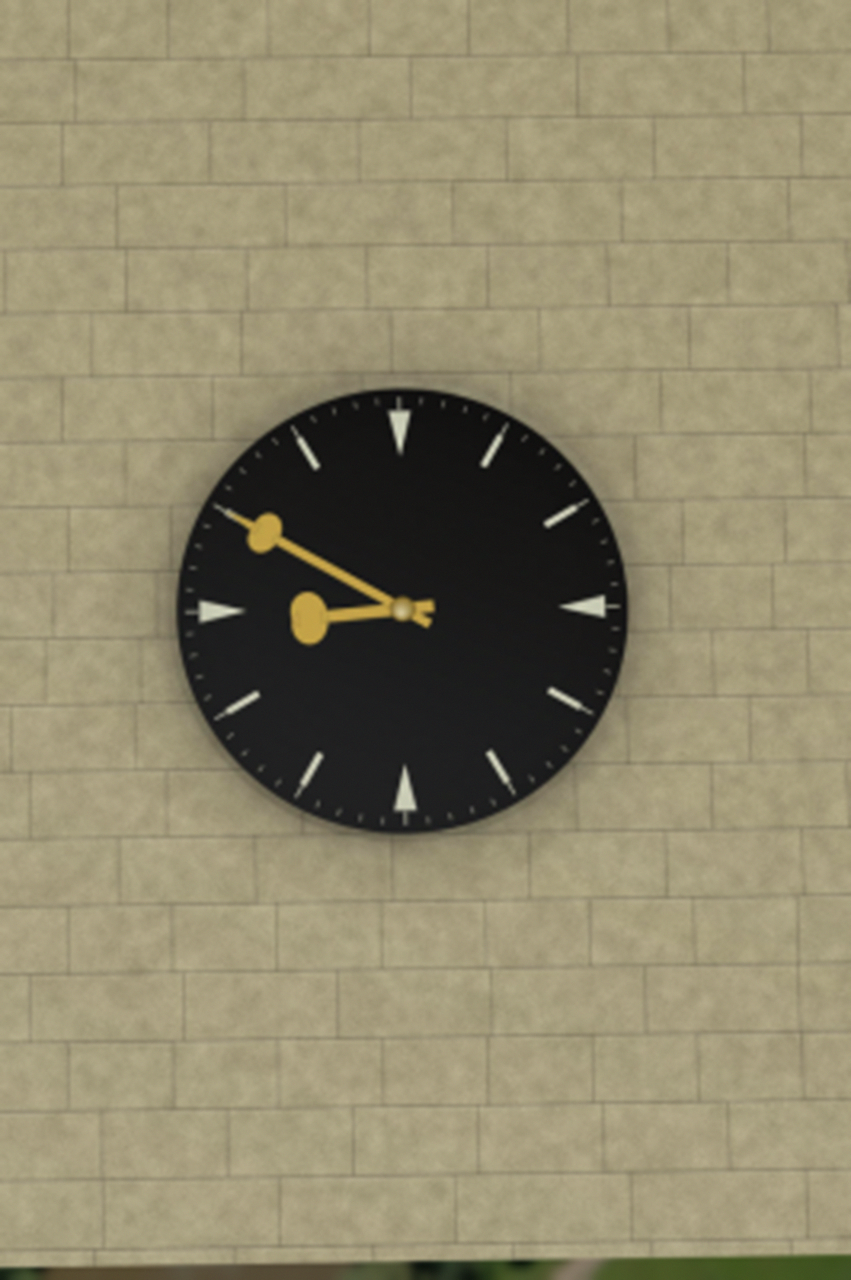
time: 8:50
